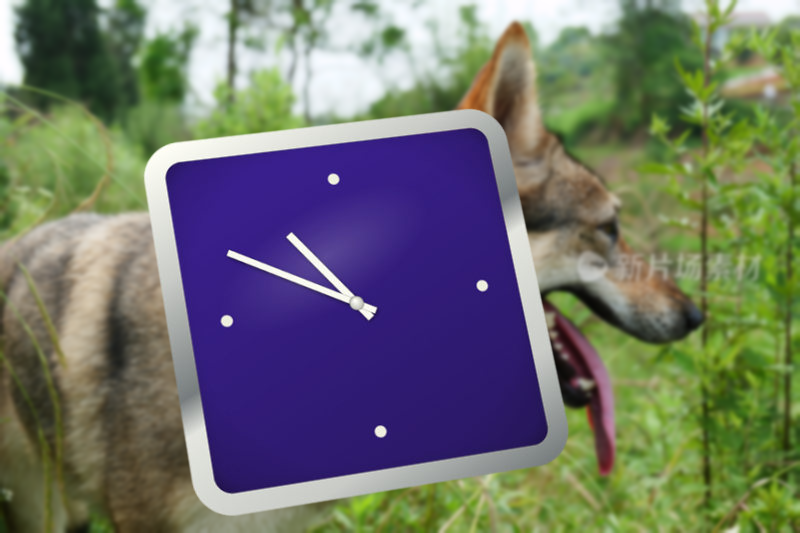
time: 10:50
